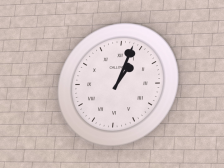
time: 1:03
